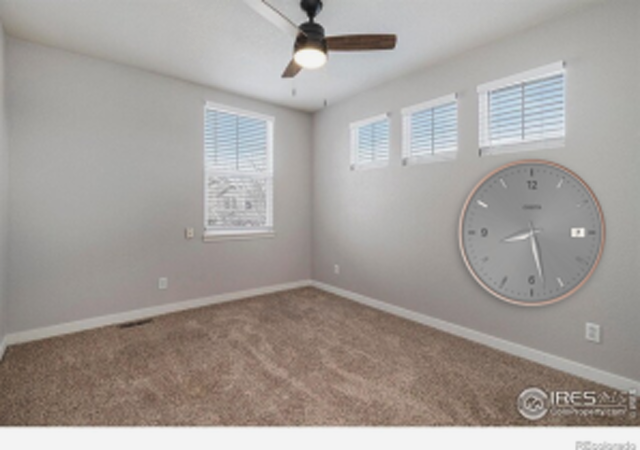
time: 8:28
